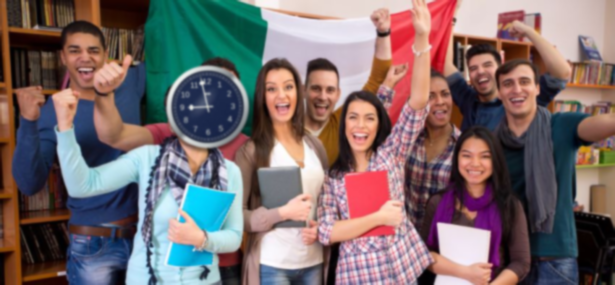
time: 8:58
